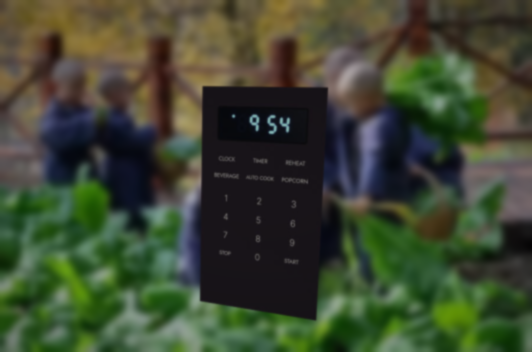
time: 9:54
